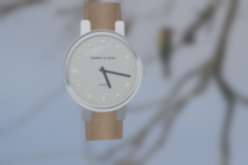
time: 5:17
